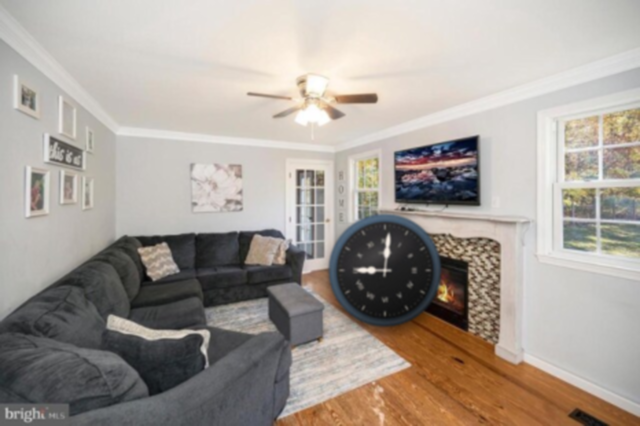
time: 9:01
